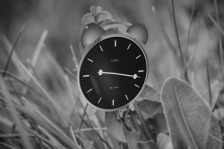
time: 9:17
